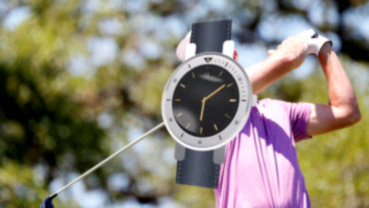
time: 6:09
